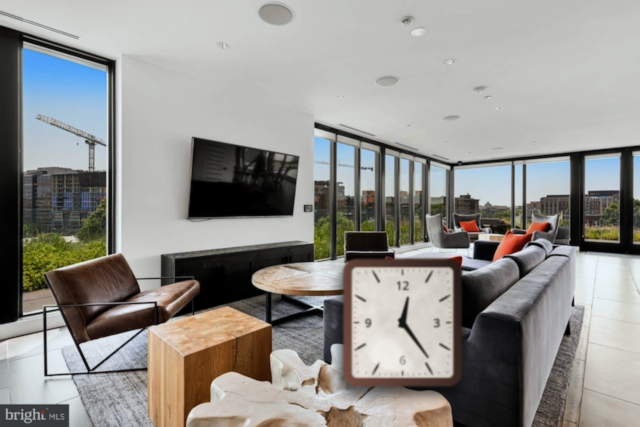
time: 12:24
